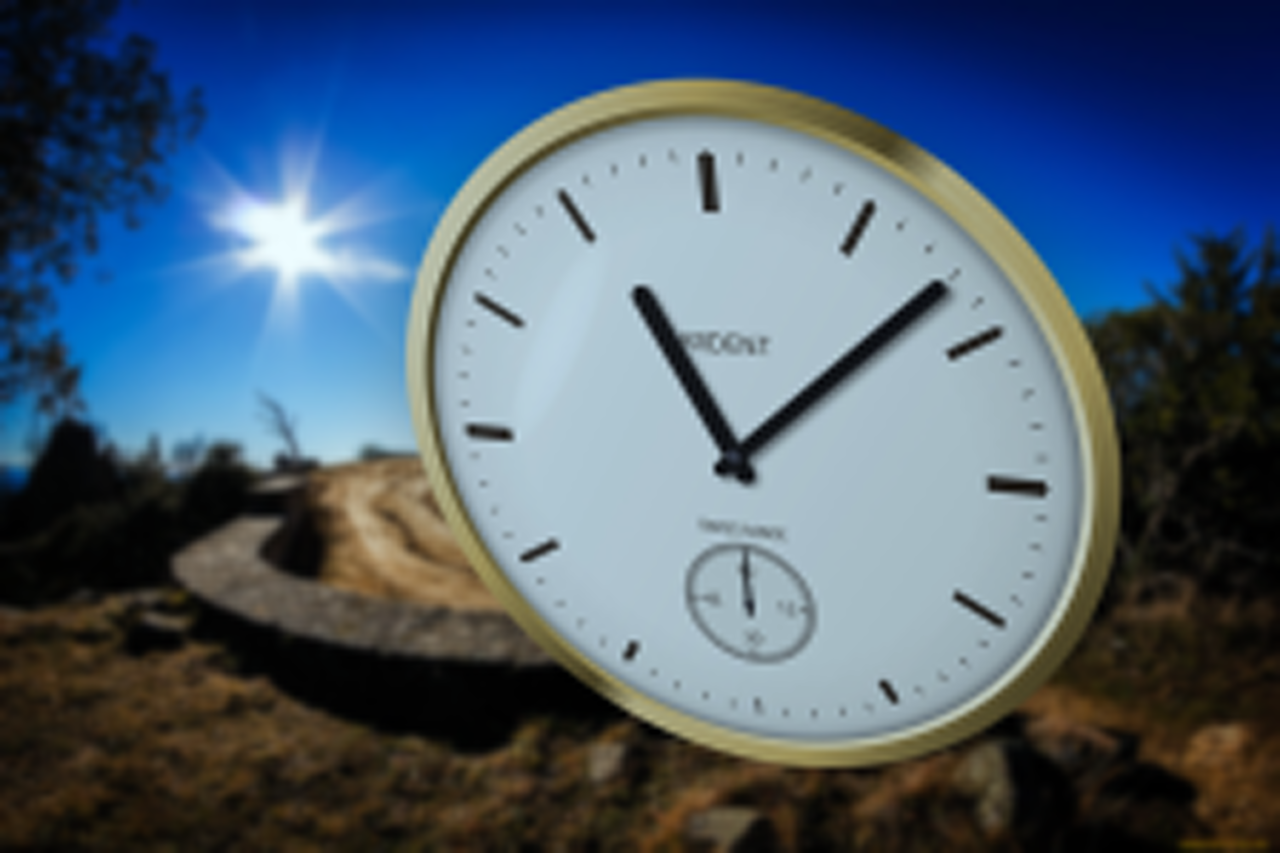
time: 11:08
